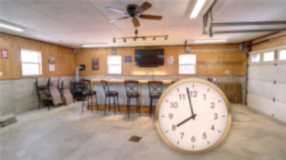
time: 7:58
